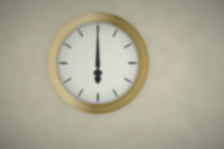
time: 6:00
